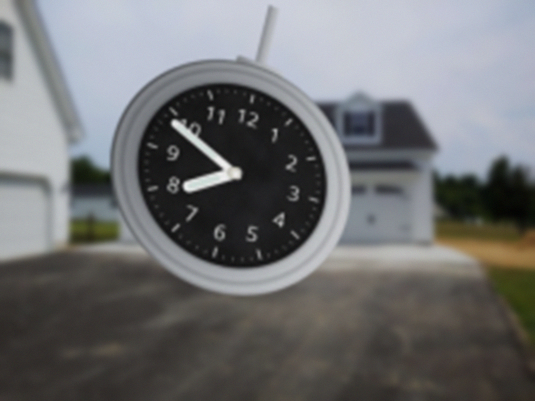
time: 7:49
